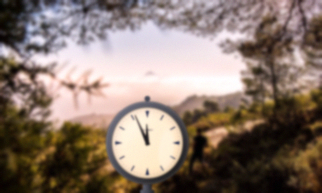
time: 11:56
